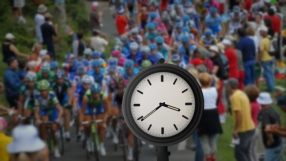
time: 3:39
